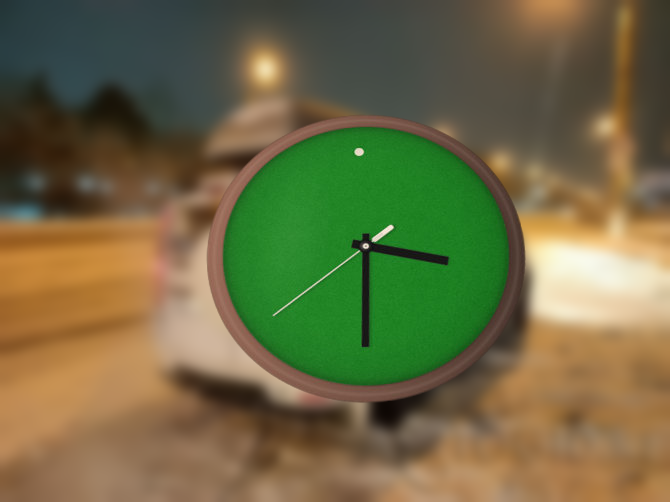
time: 3:30:39
